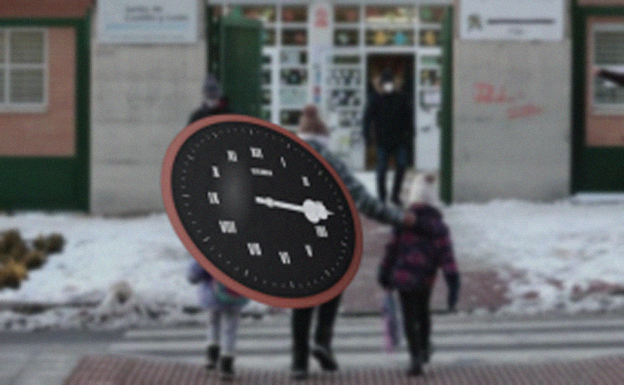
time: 3:16
